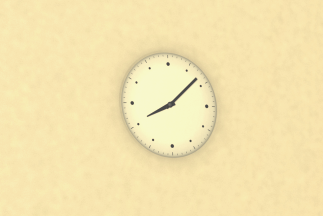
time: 8:08
